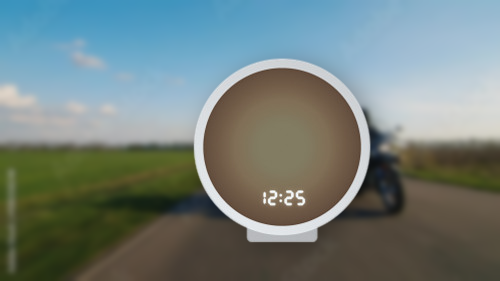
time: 12:25
